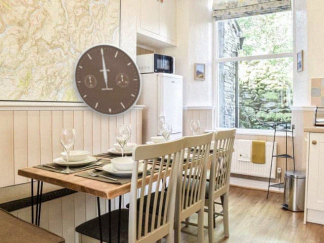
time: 12:00
